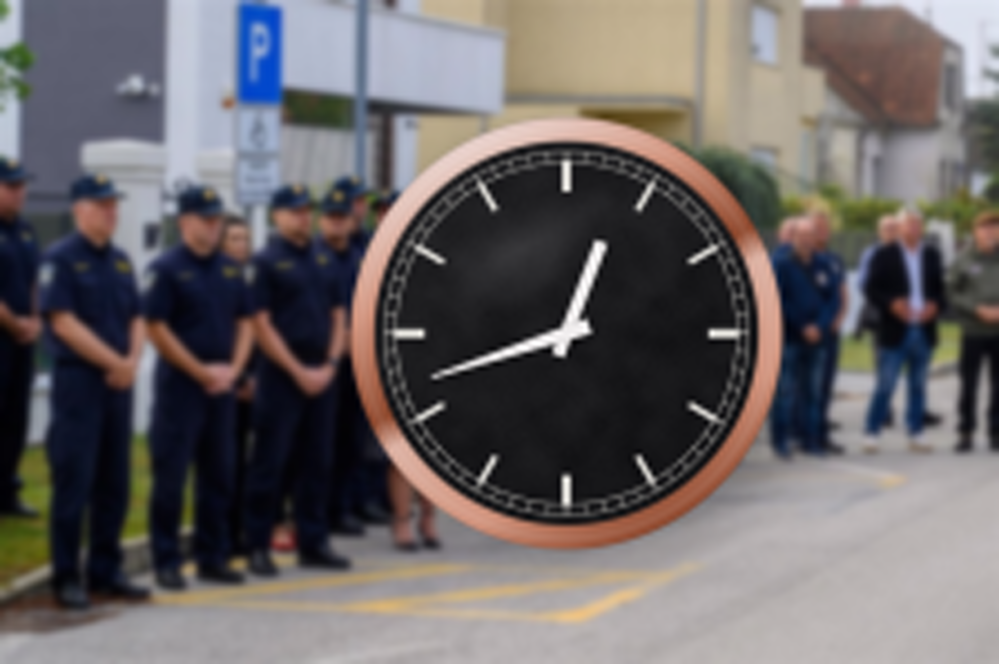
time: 12:42
